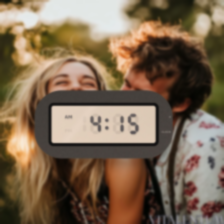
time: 4:15
